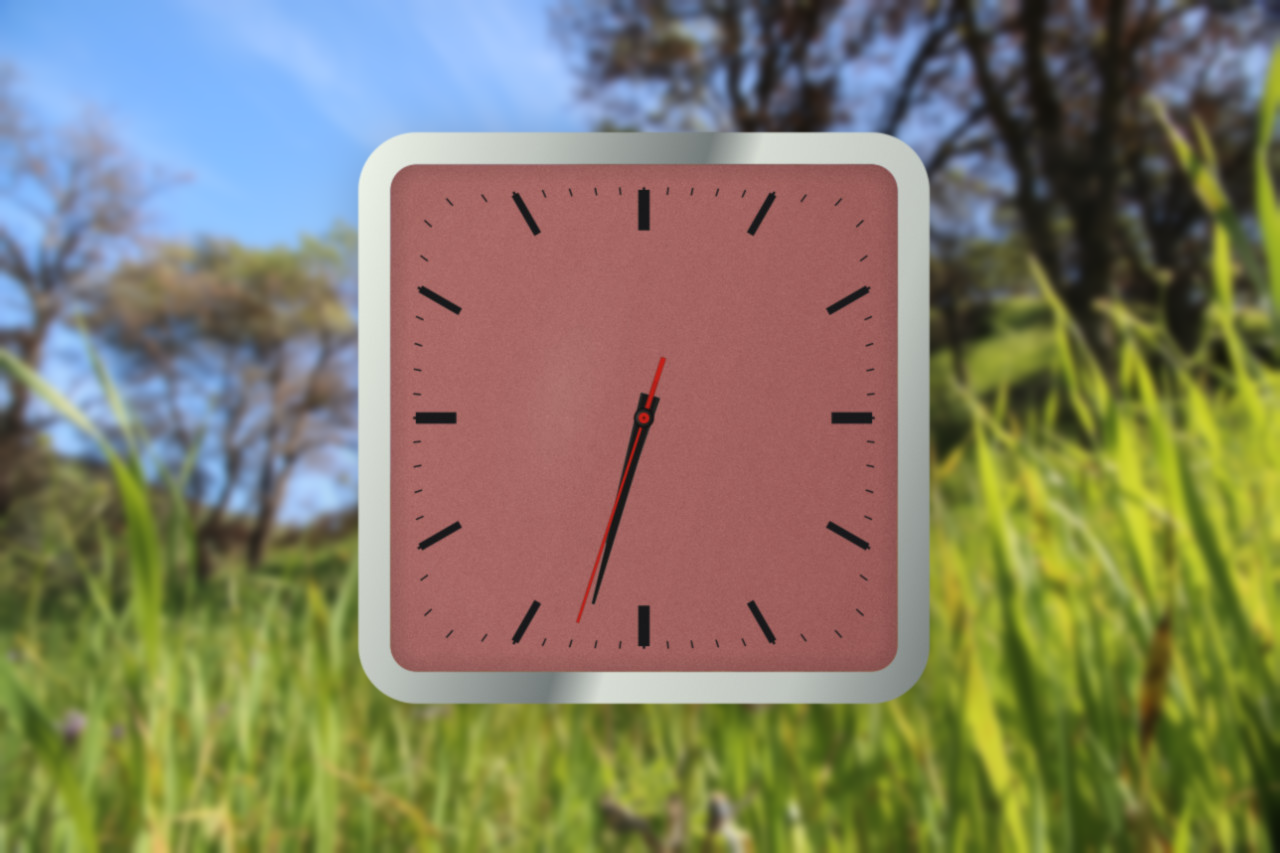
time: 6:32:33
